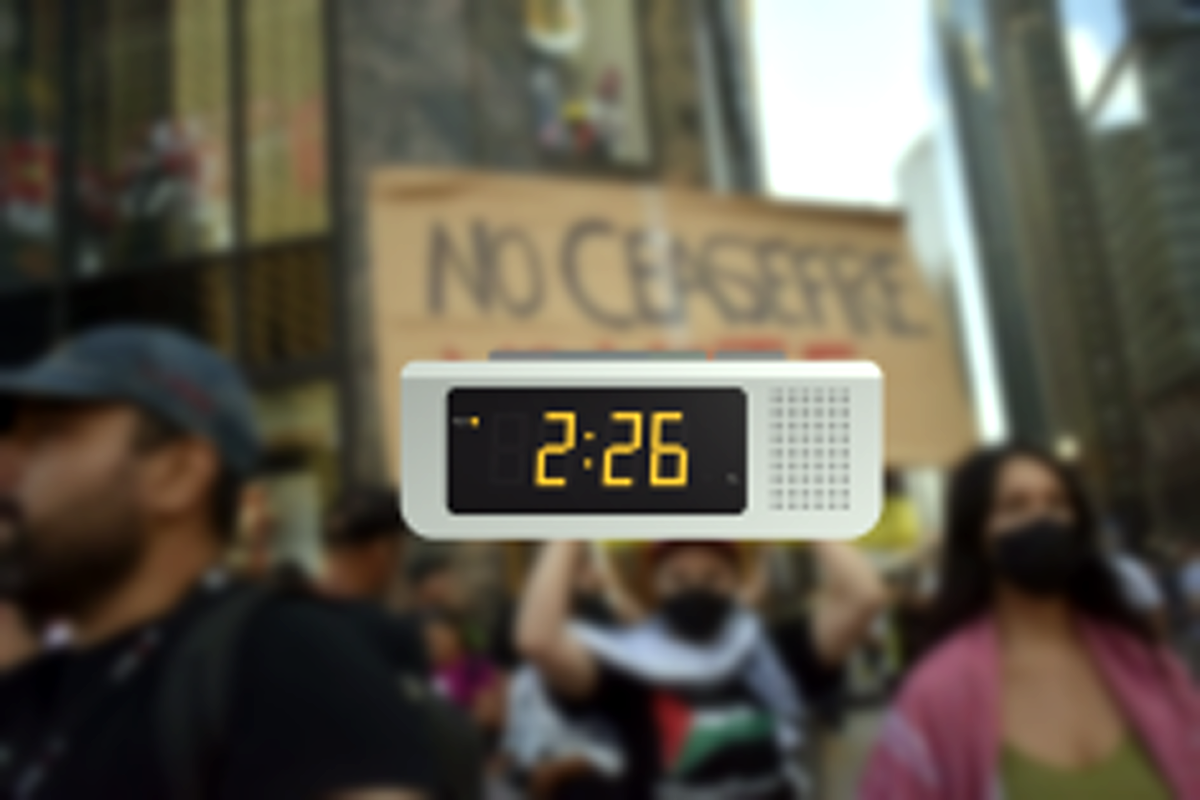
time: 2:26
